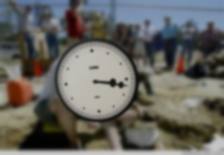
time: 3:17
